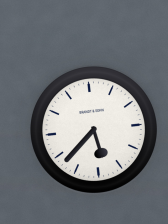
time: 5:38
